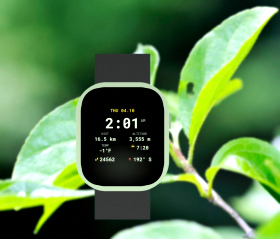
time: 2:01
